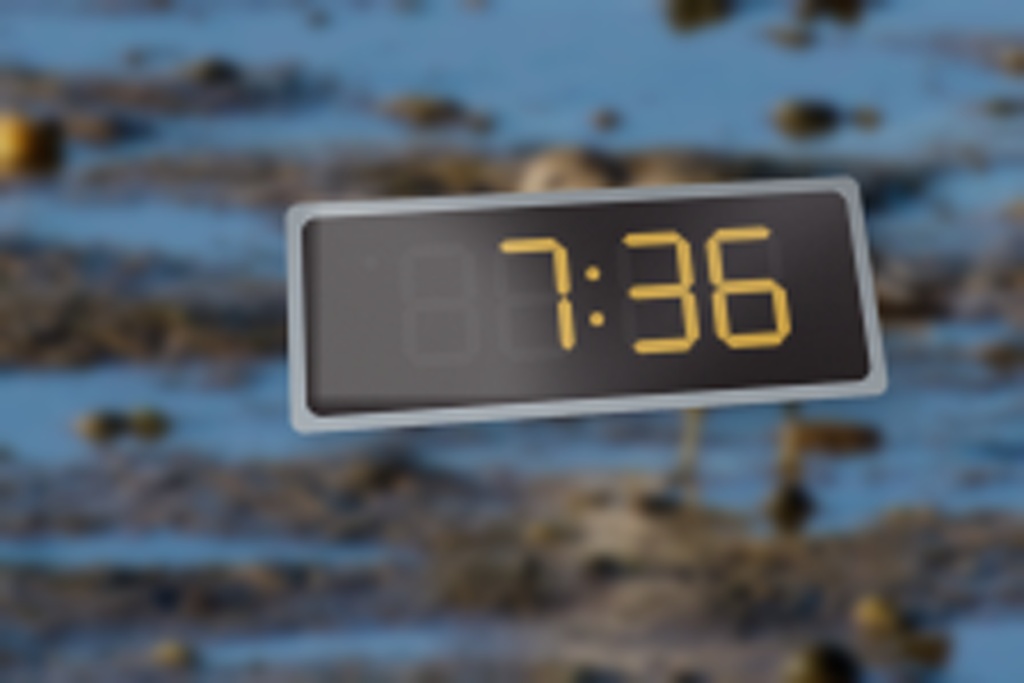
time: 7:36
